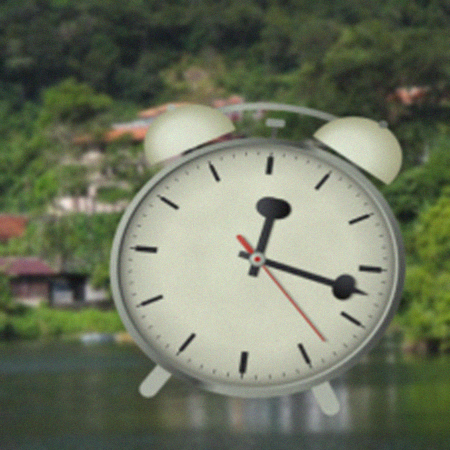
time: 12:17:23
